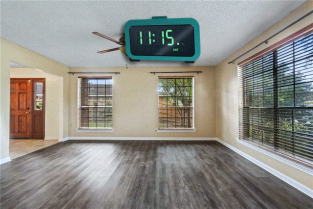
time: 11:15
